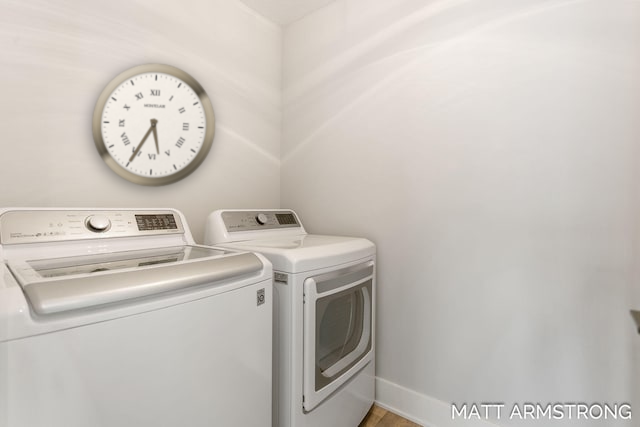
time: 5:35
